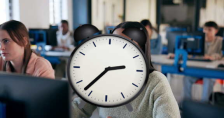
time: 2:37
